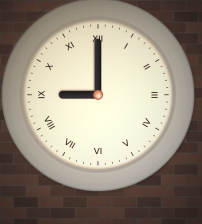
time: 9:00
